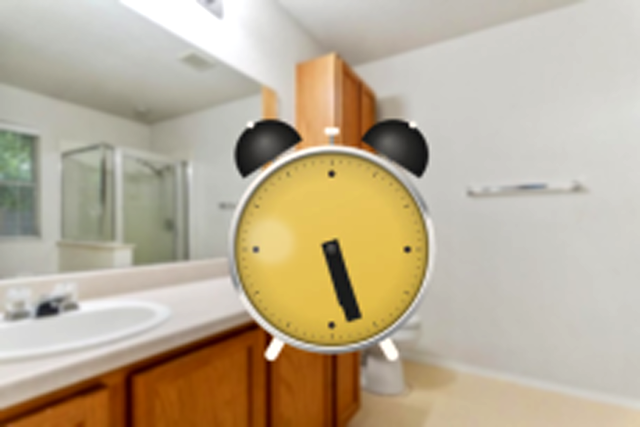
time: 5:27
